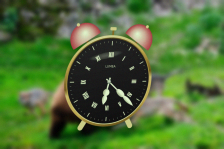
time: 6:22
